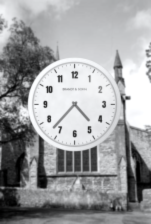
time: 4:37
